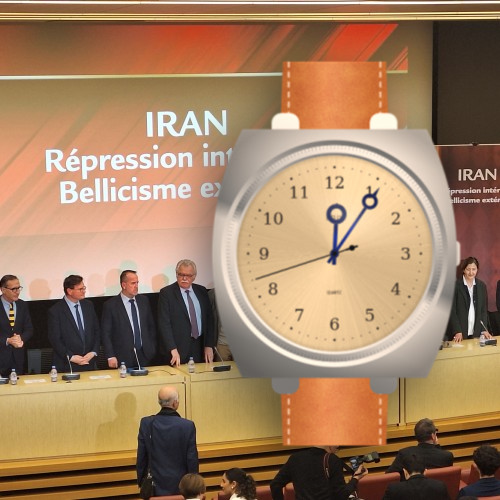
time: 12:05:42
